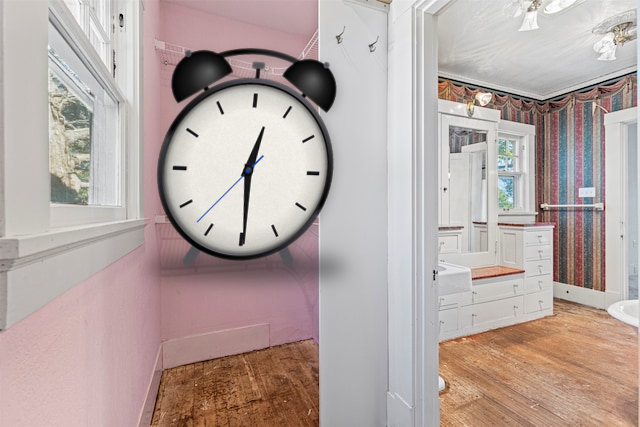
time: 12:29:37
